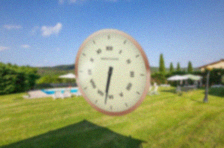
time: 6:32
